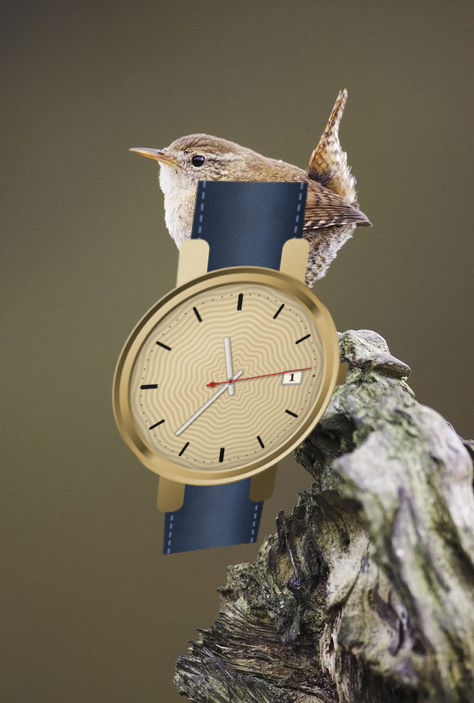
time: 11:37:14
